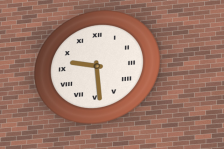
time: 9:29
